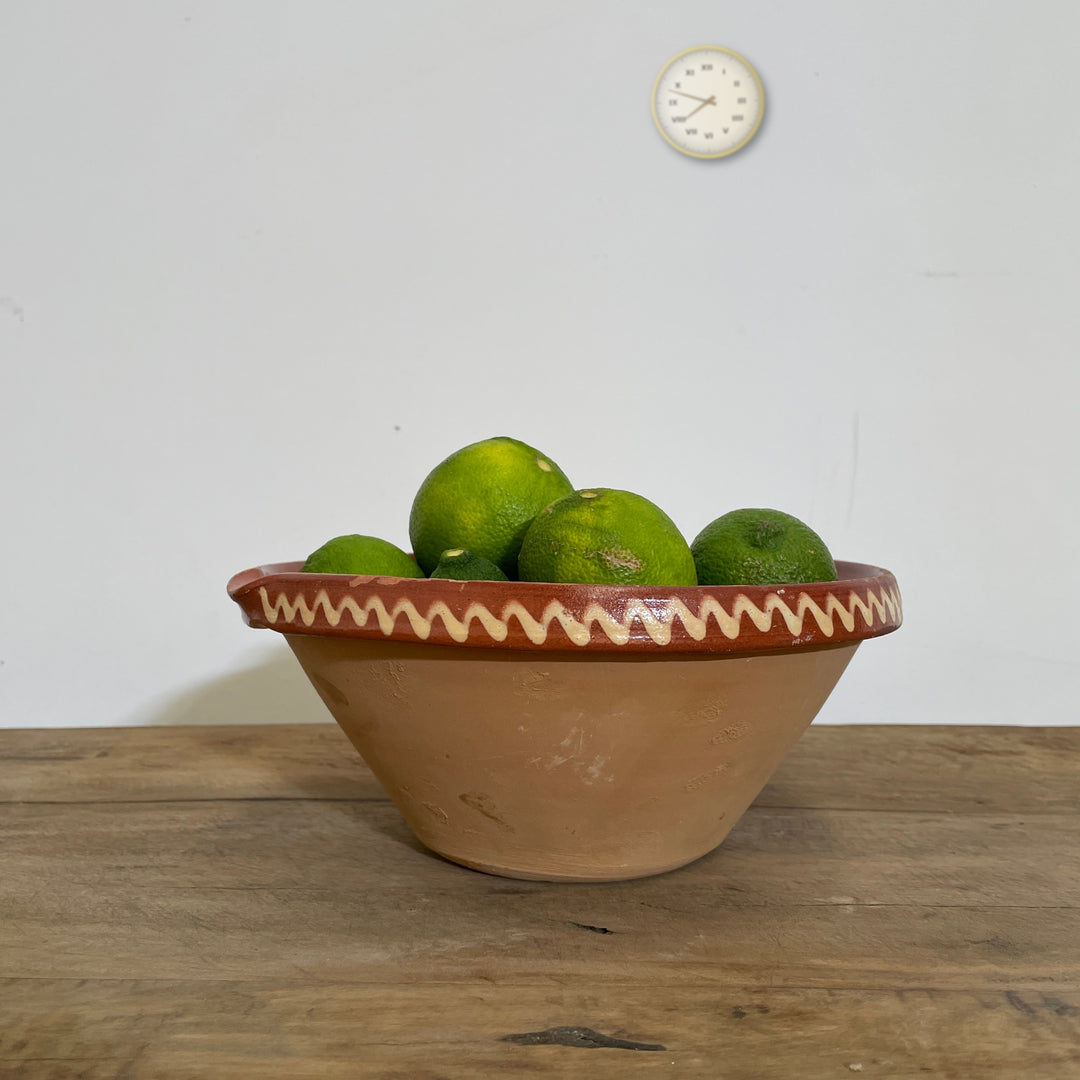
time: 7:48
